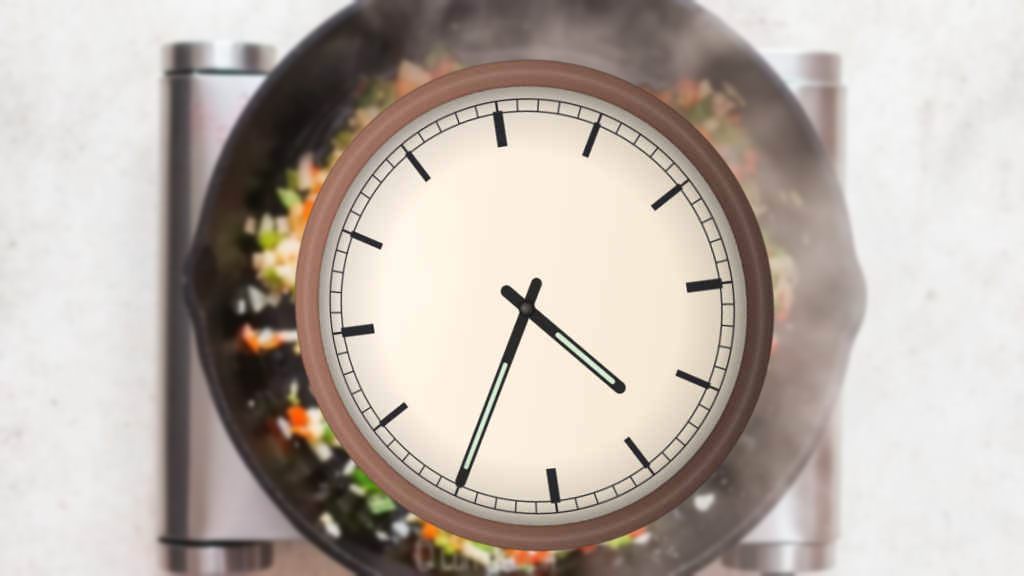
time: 4:35
